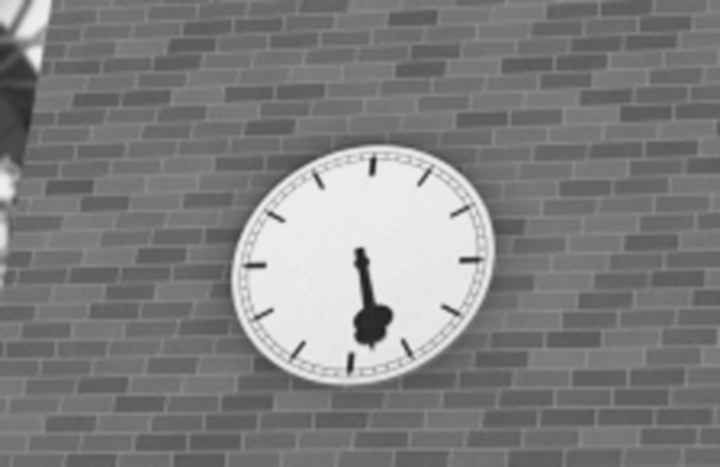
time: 5:28
